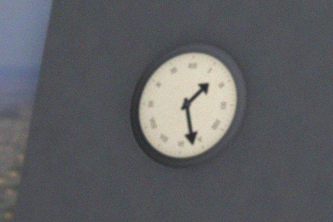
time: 1:27
